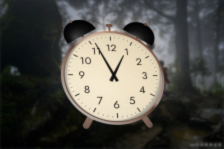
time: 12:56
